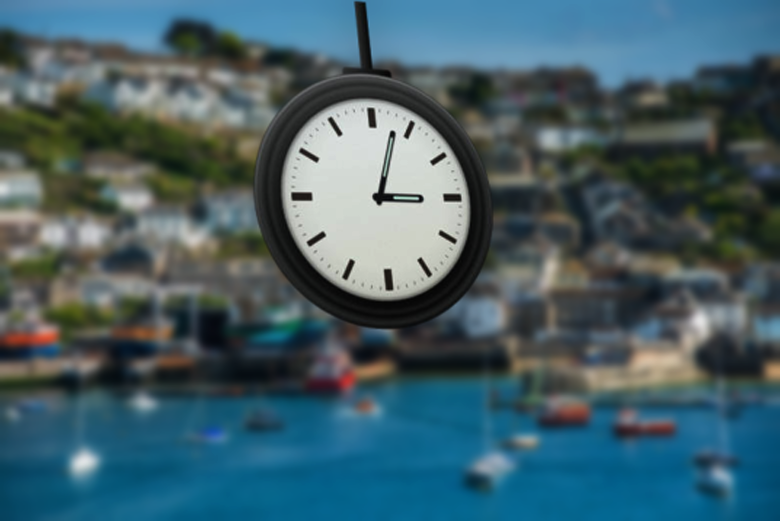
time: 3:03
